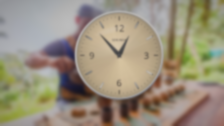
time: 12:53
